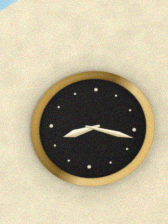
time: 8:17
